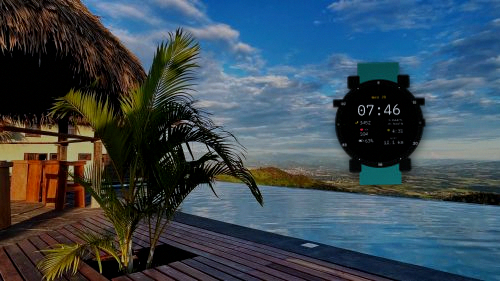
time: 7:46
